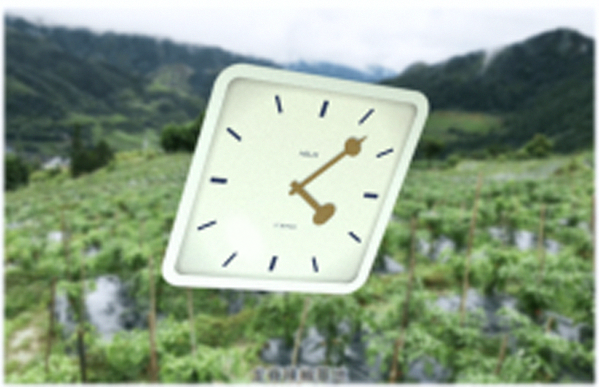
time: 4:07
